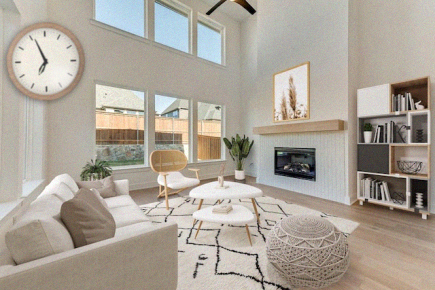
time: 6:56
